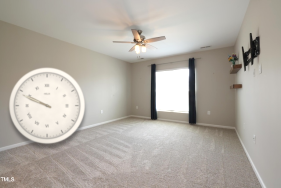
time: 9:49
